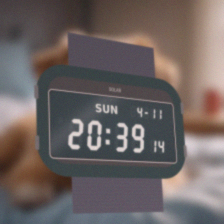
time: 20:39:14
